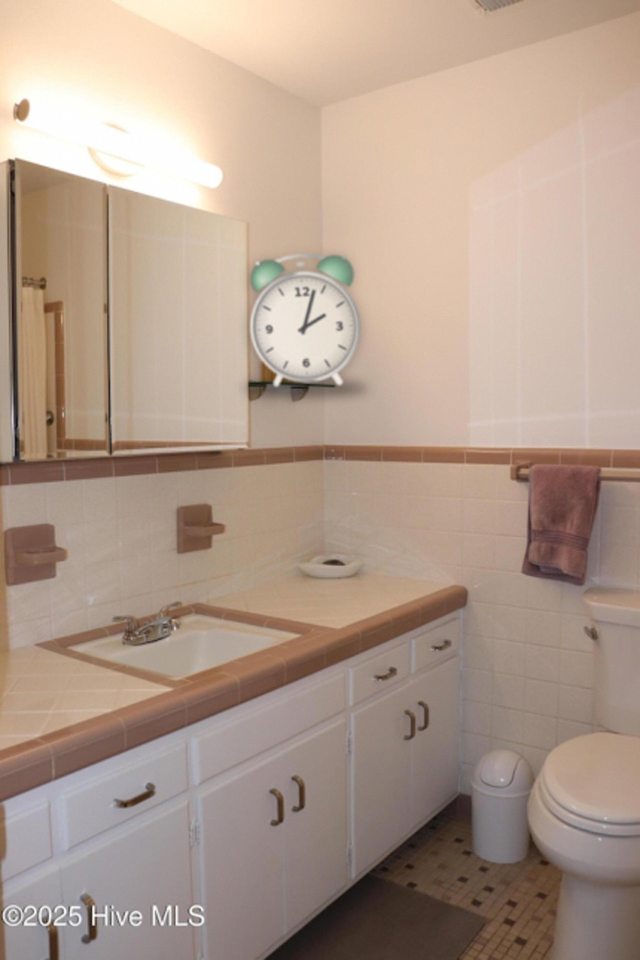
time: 2:03
